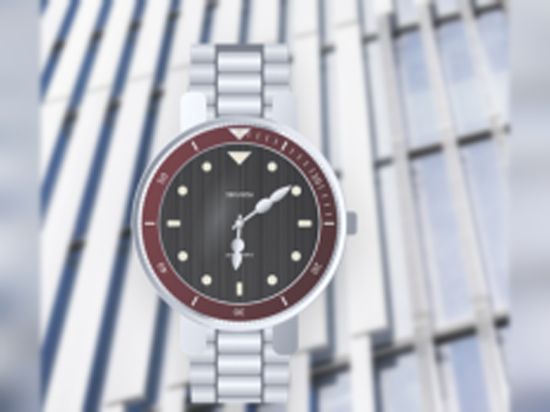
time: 6:09
